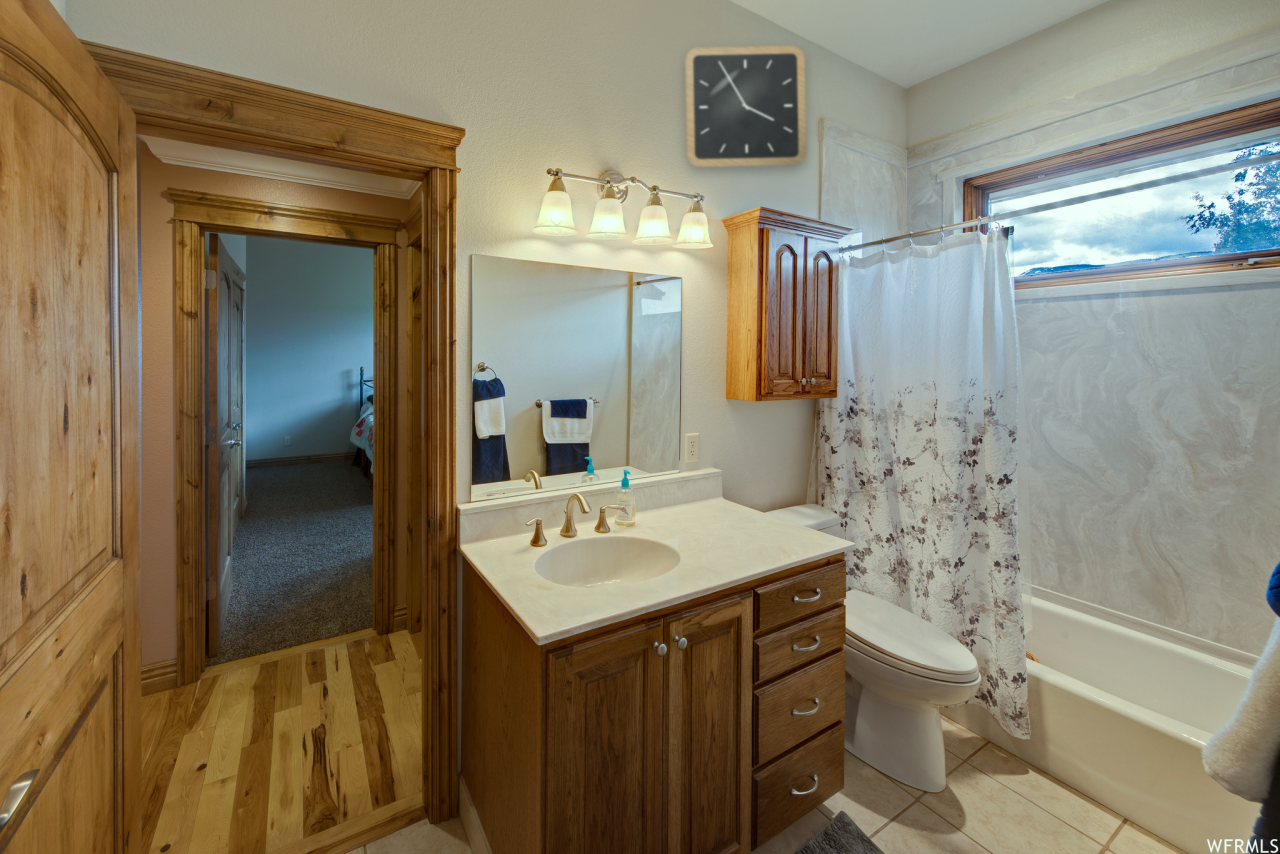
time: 3:55
